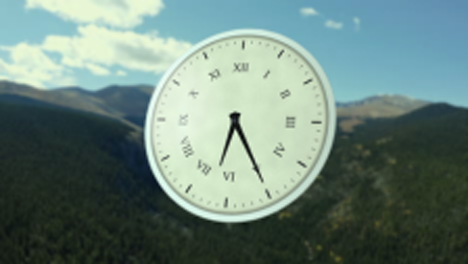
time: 6:25
